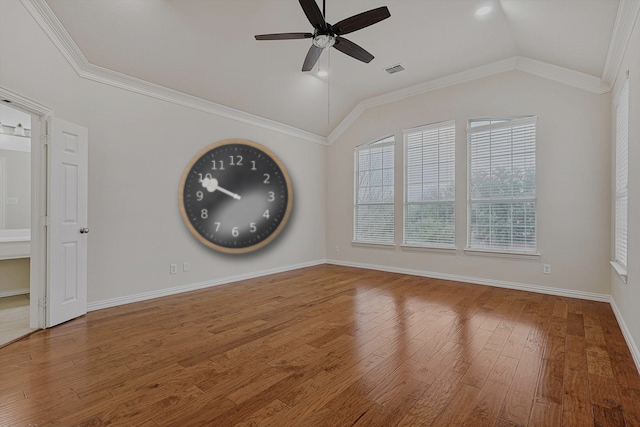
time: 9:49
